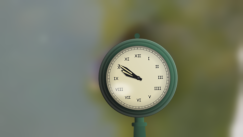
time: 9:51
